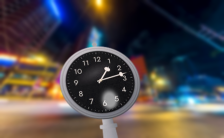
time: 1:13
